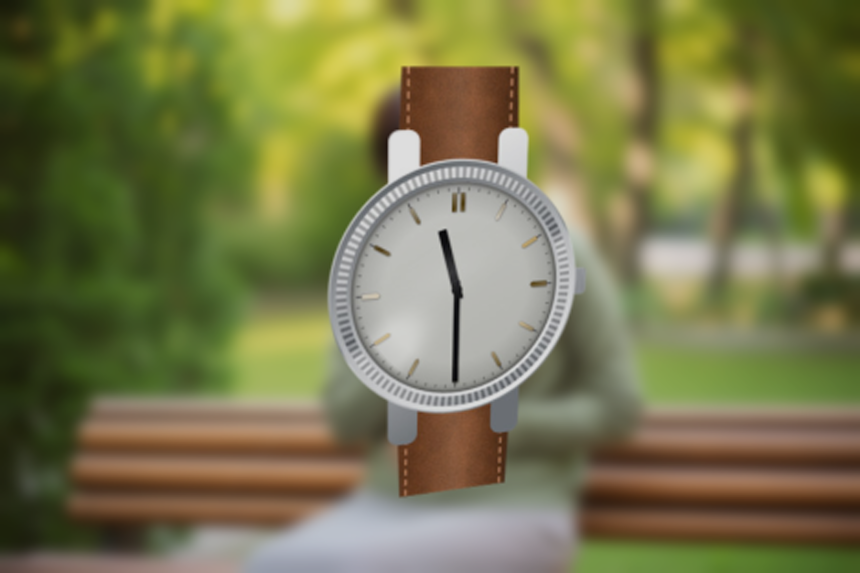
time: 11:30
